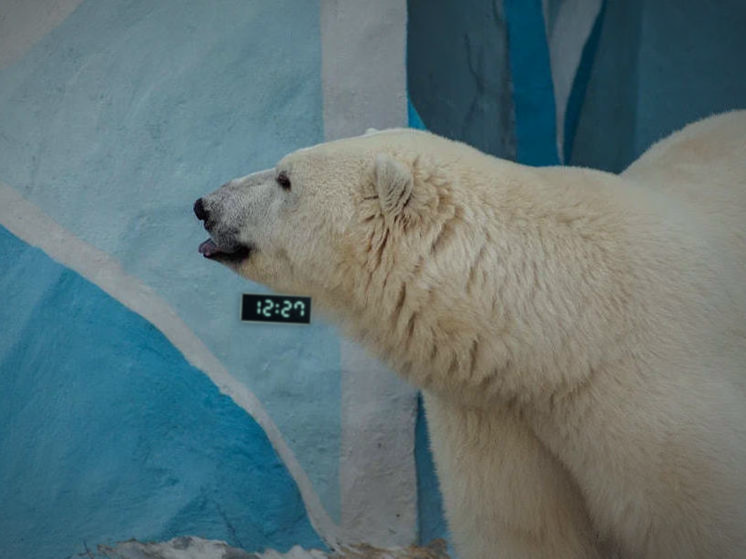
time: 12:27
